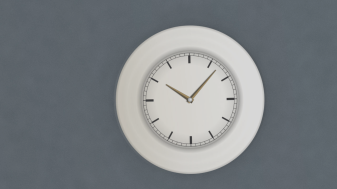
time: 10:07
